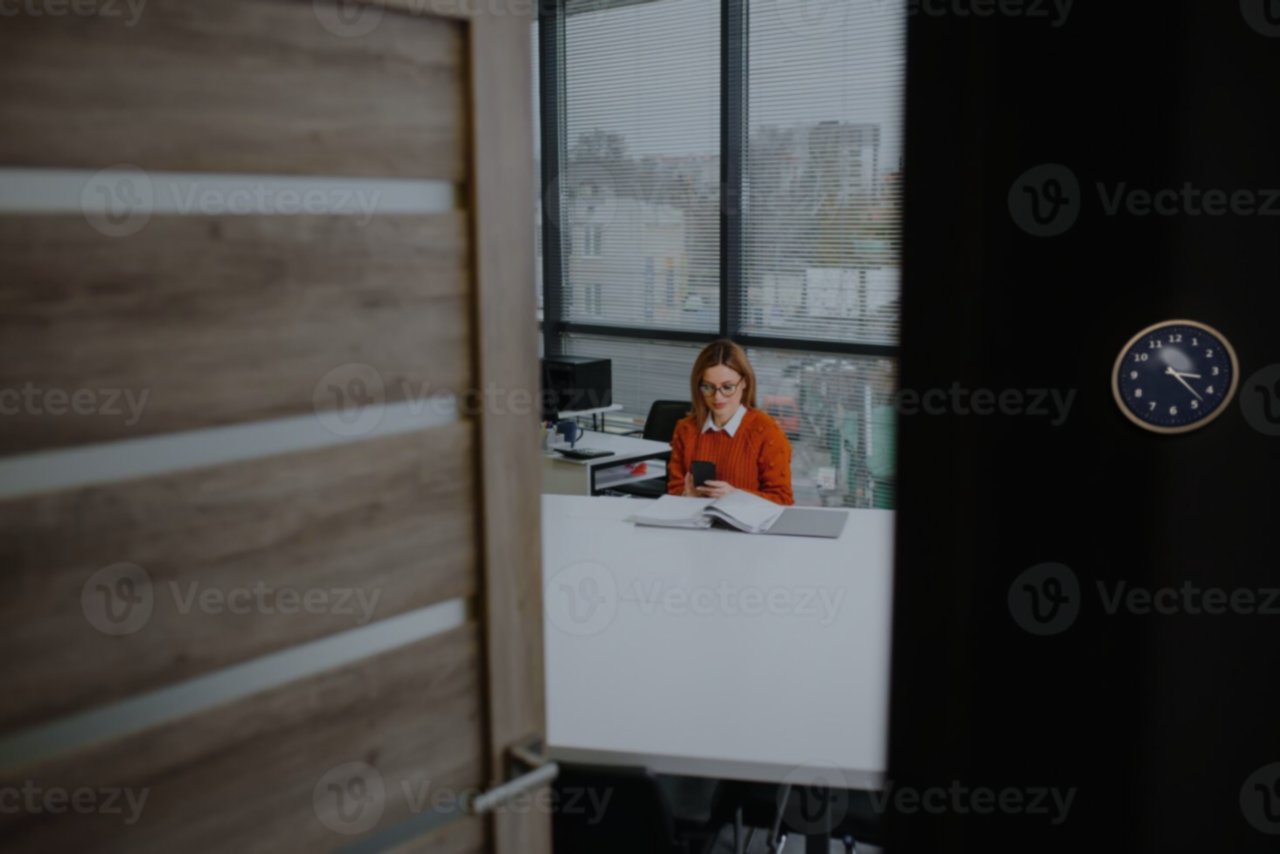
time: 3:23
